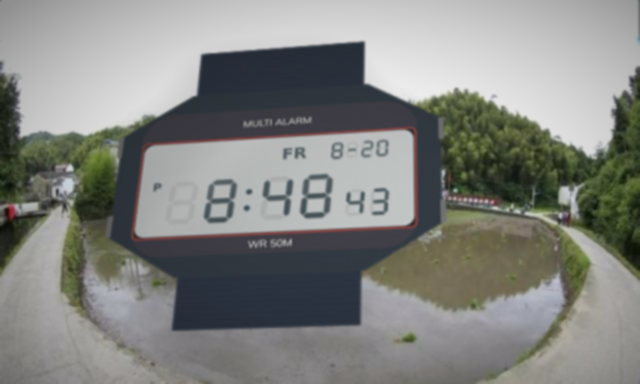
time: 8:48:43
